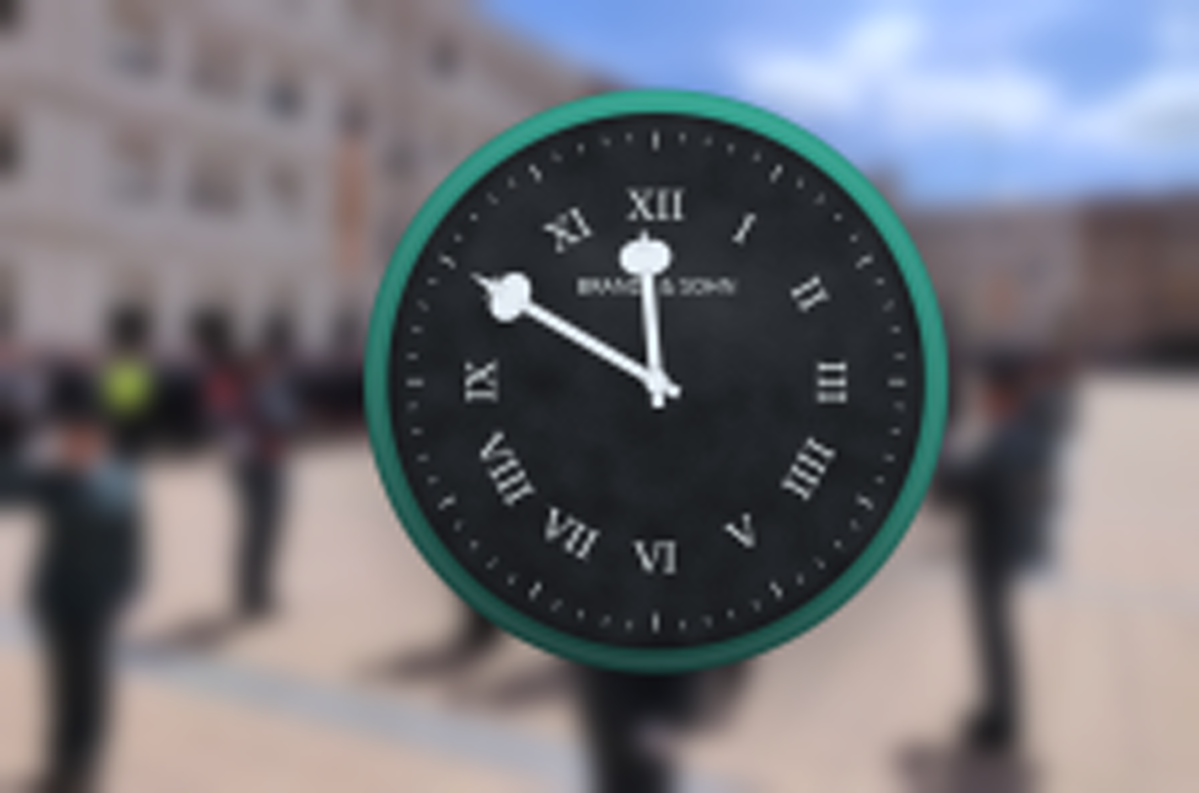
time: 11:50
